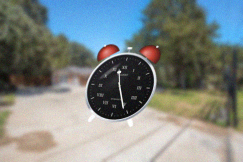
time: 11:26
